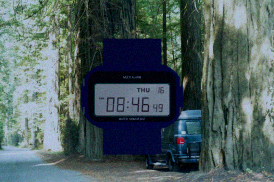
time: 8:46:49
